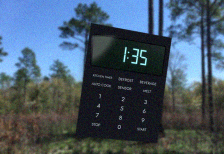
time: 1:35
